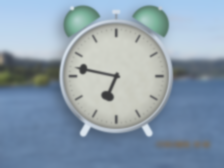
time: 6:47
